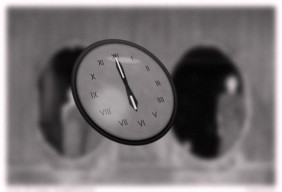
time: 6:00
